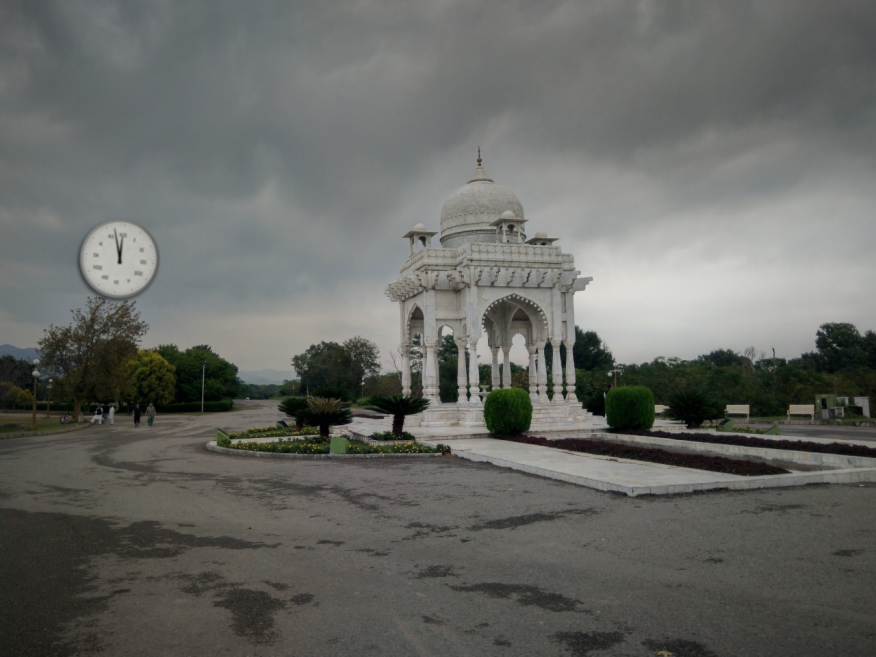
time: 11:57
